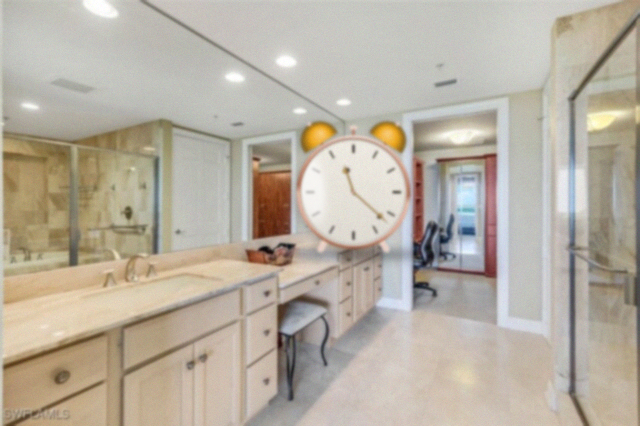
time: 11:22
